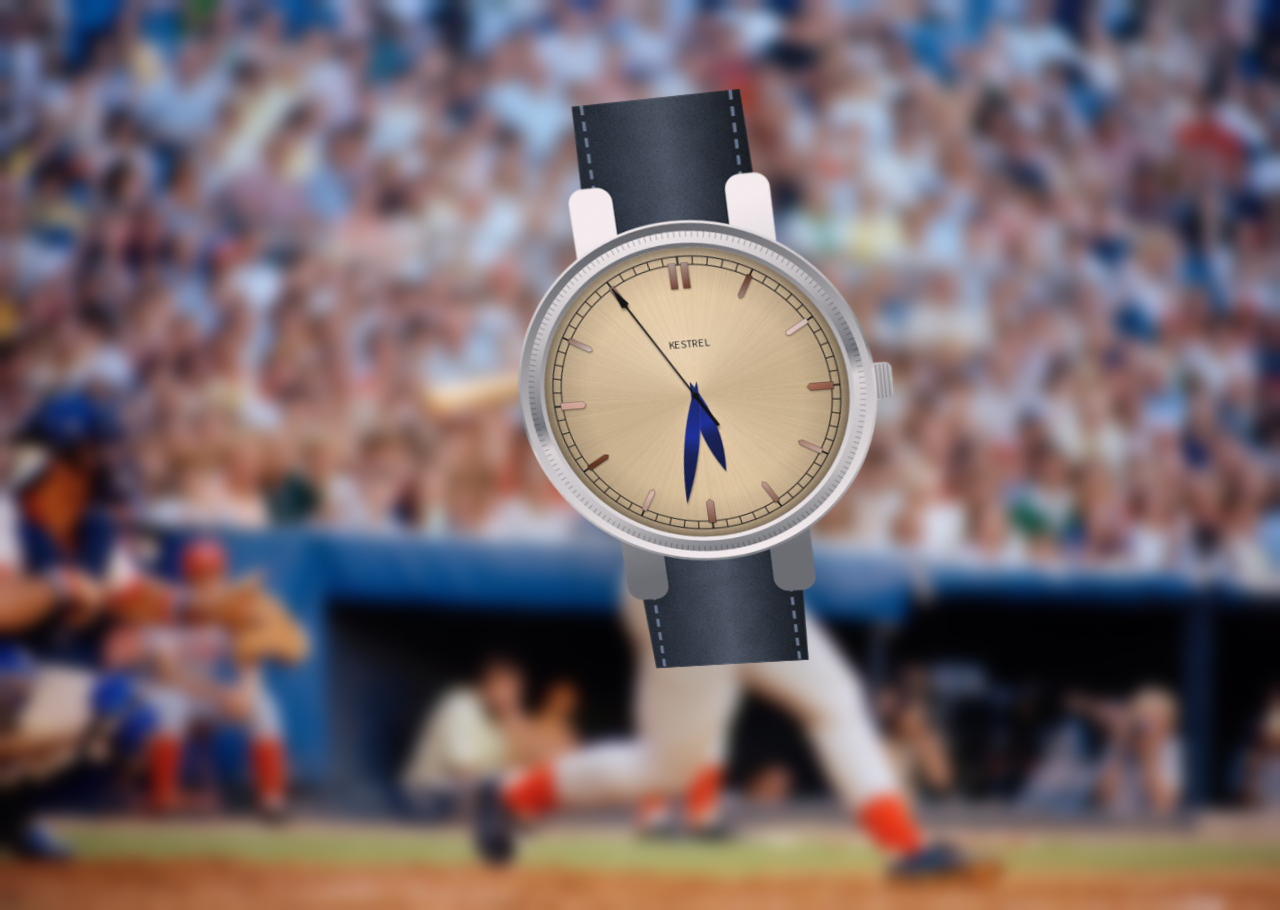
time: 5:31:55
